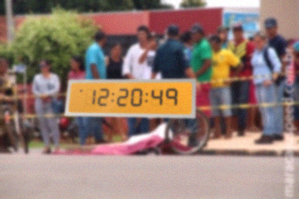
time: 12:20:49
